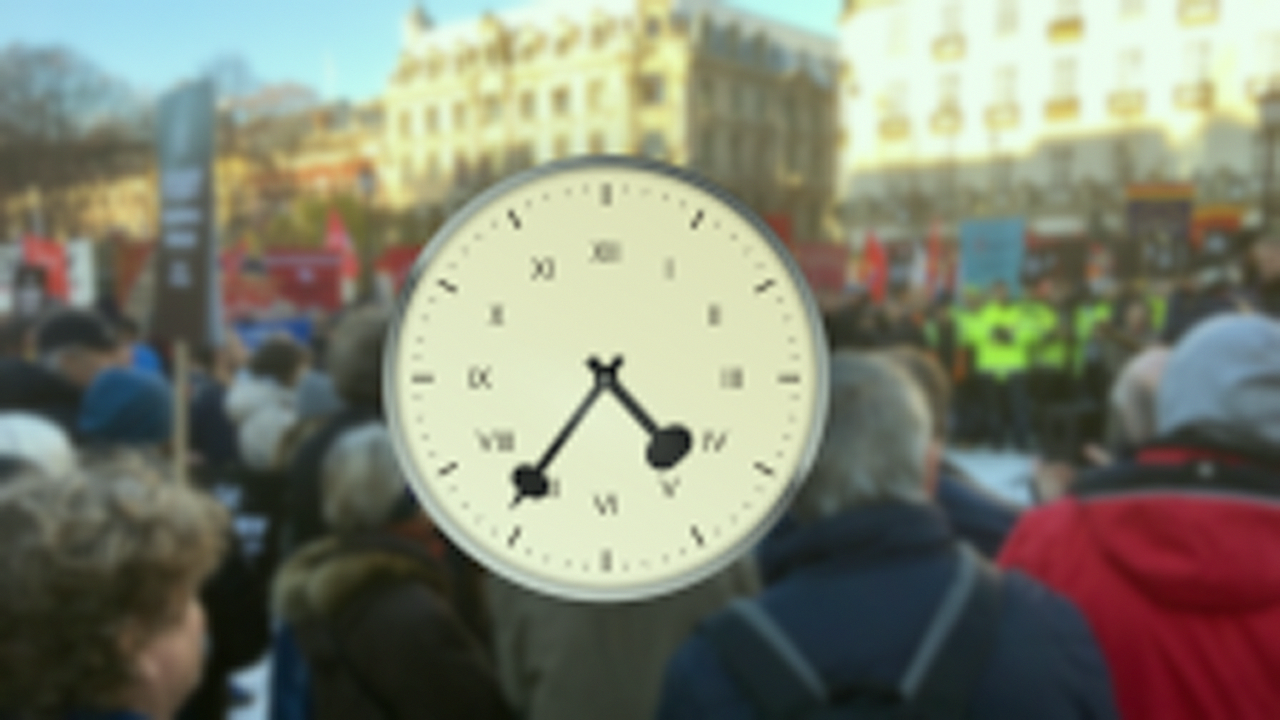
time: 4:36
